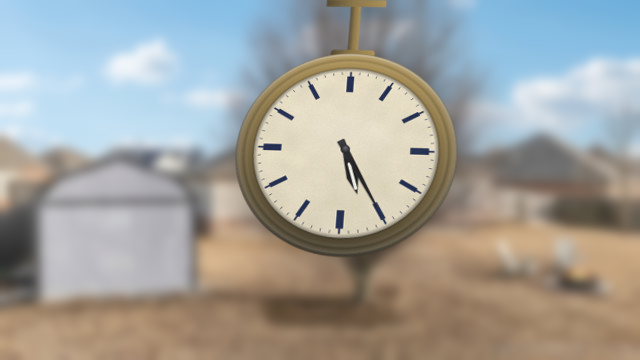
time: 5:25
